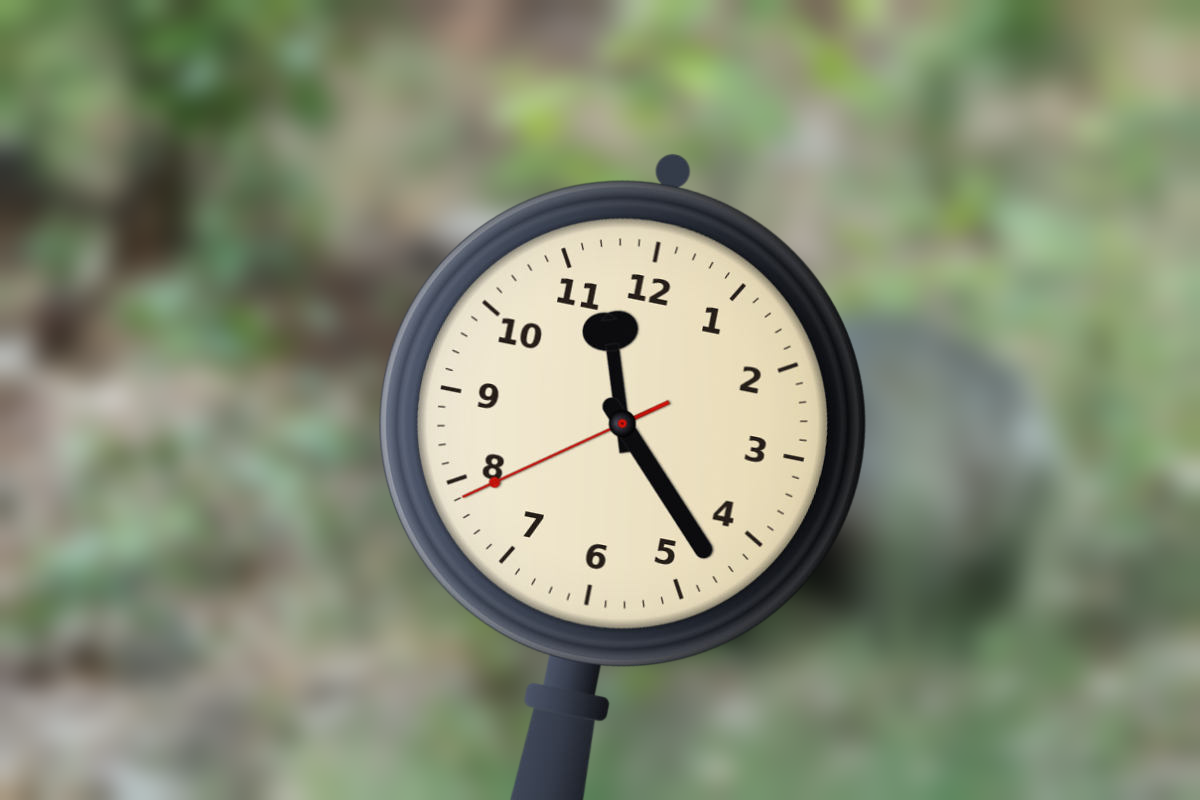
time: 11:22:39
